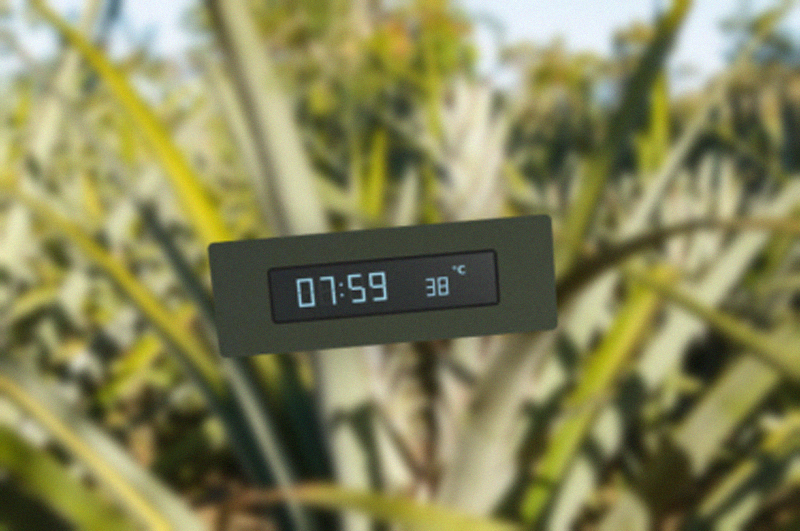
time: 7:59
